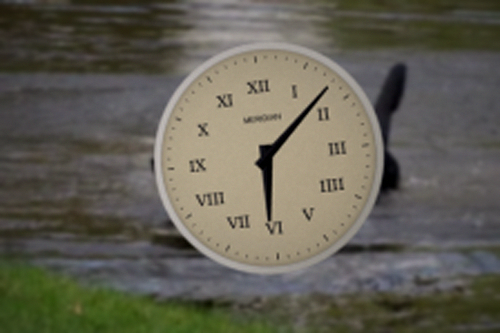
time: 6:08
